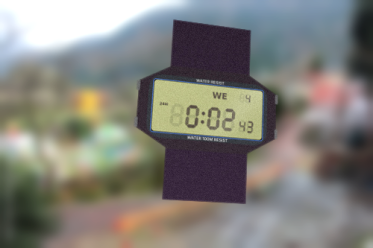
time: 0:02:43
